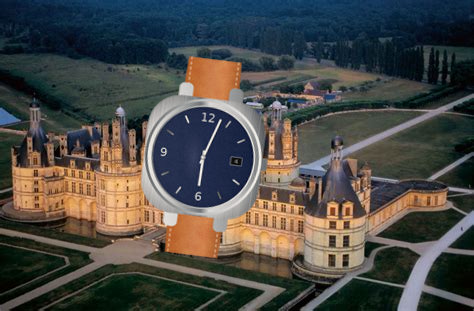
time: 6:03
